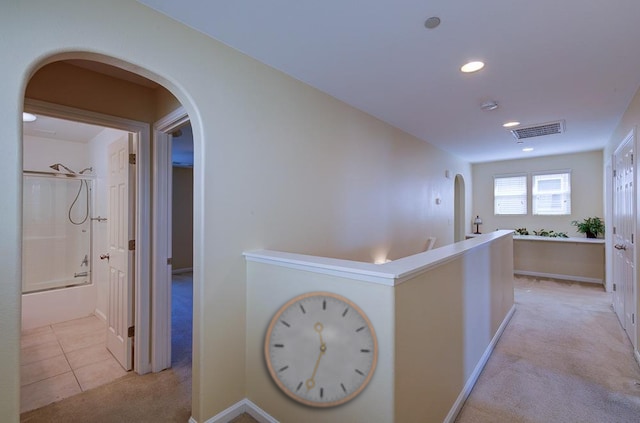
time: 11:33
